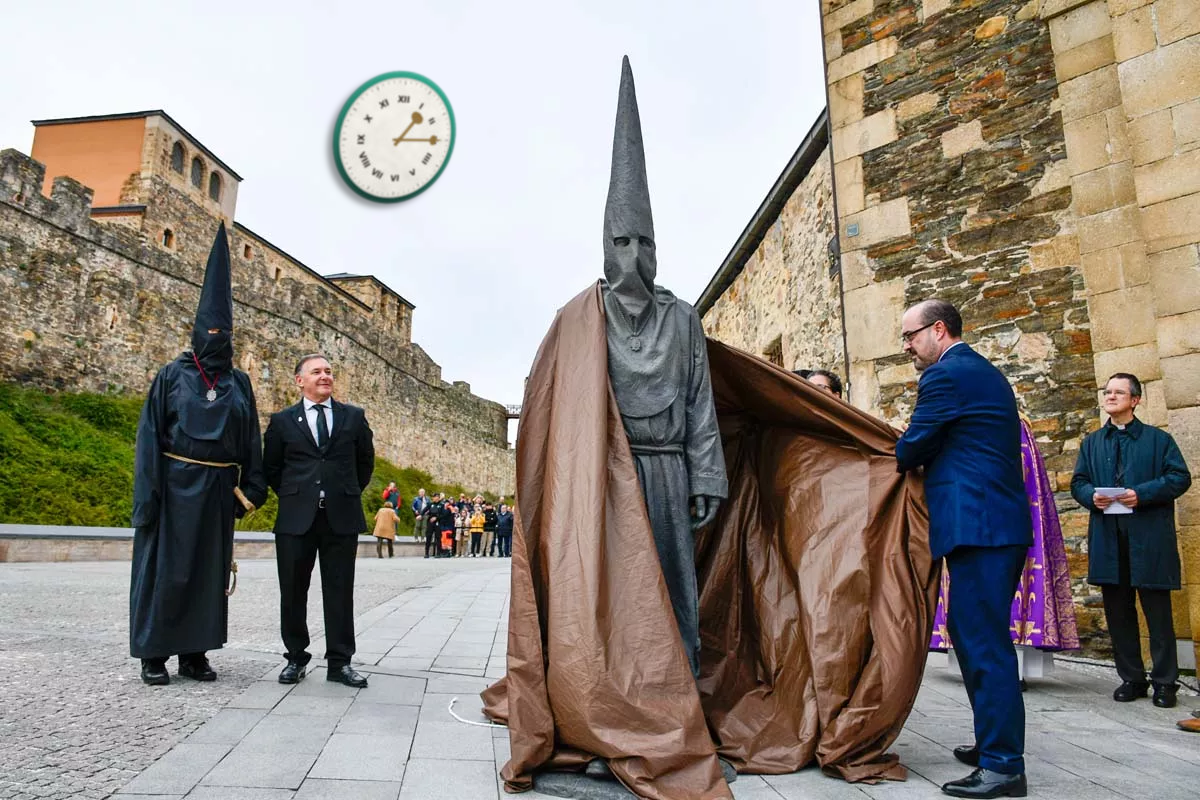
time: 1:15
